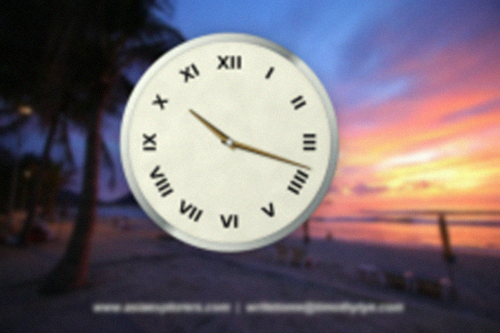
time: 10:18
